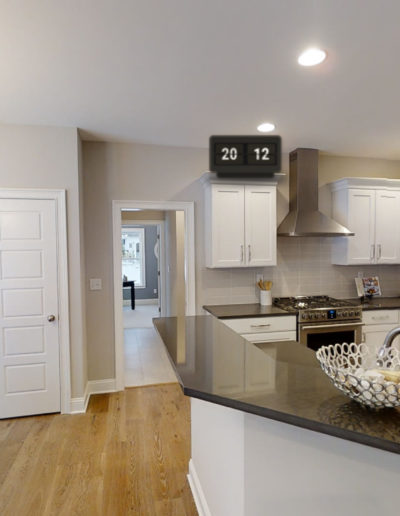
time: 20:12
